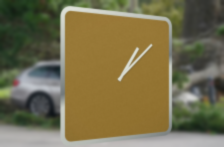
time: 1:08
